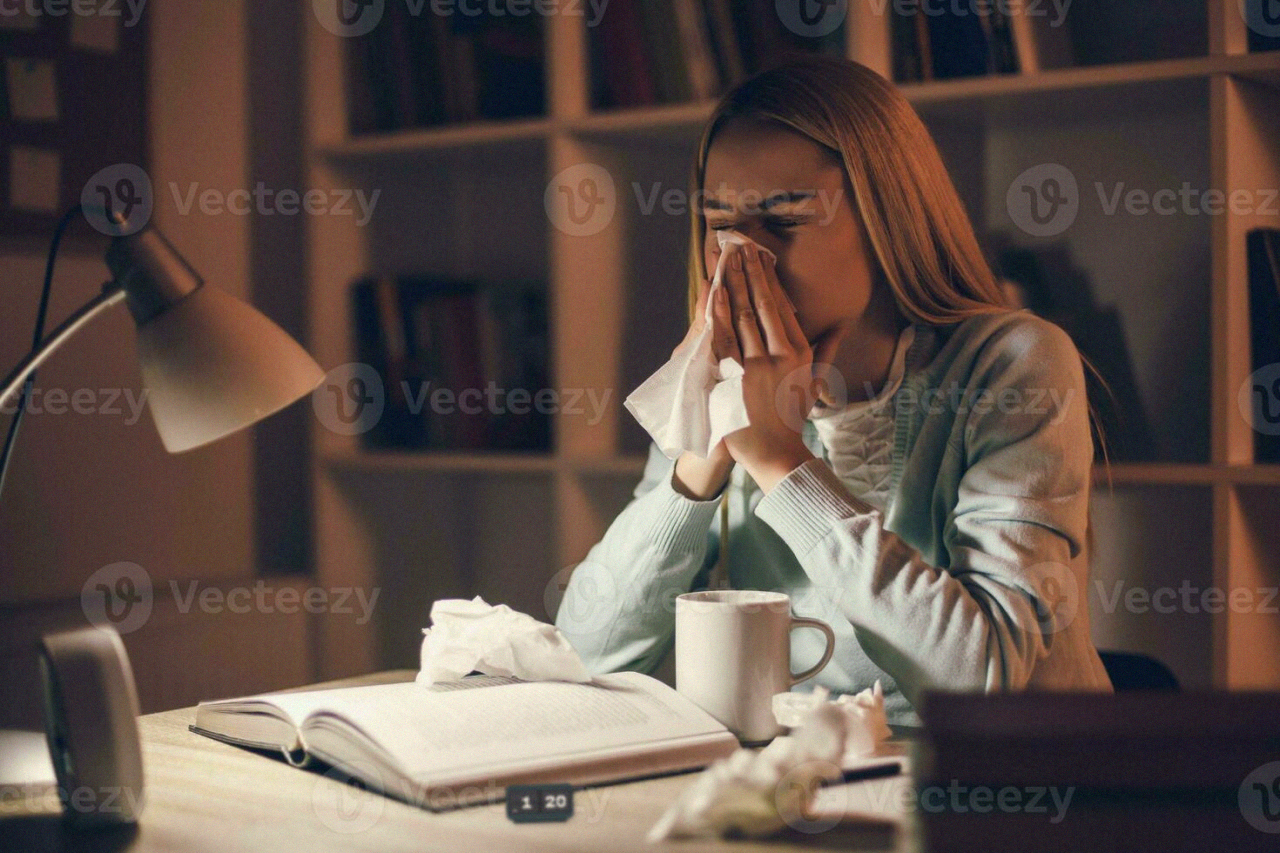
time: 1:20
